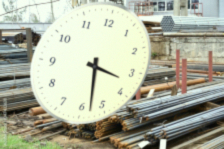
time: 3:28
